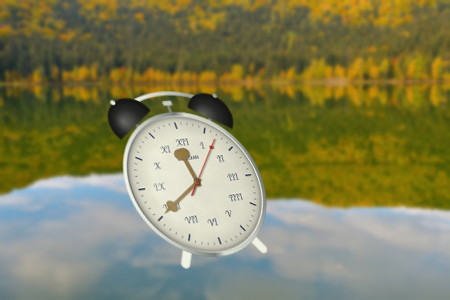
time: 11:40:07
